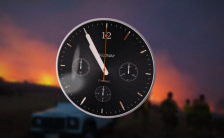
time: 10:55
